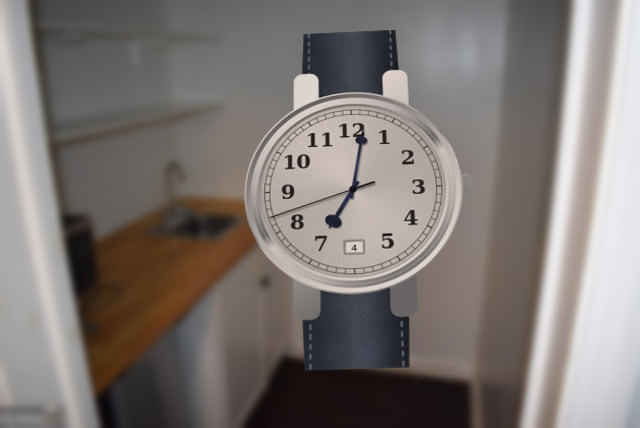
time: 7:01:42
